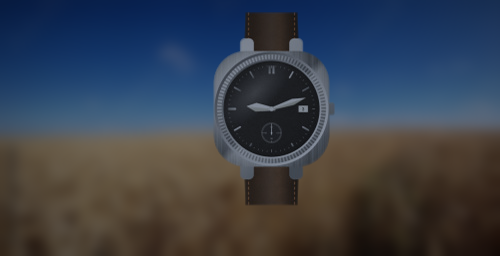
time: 9:12
